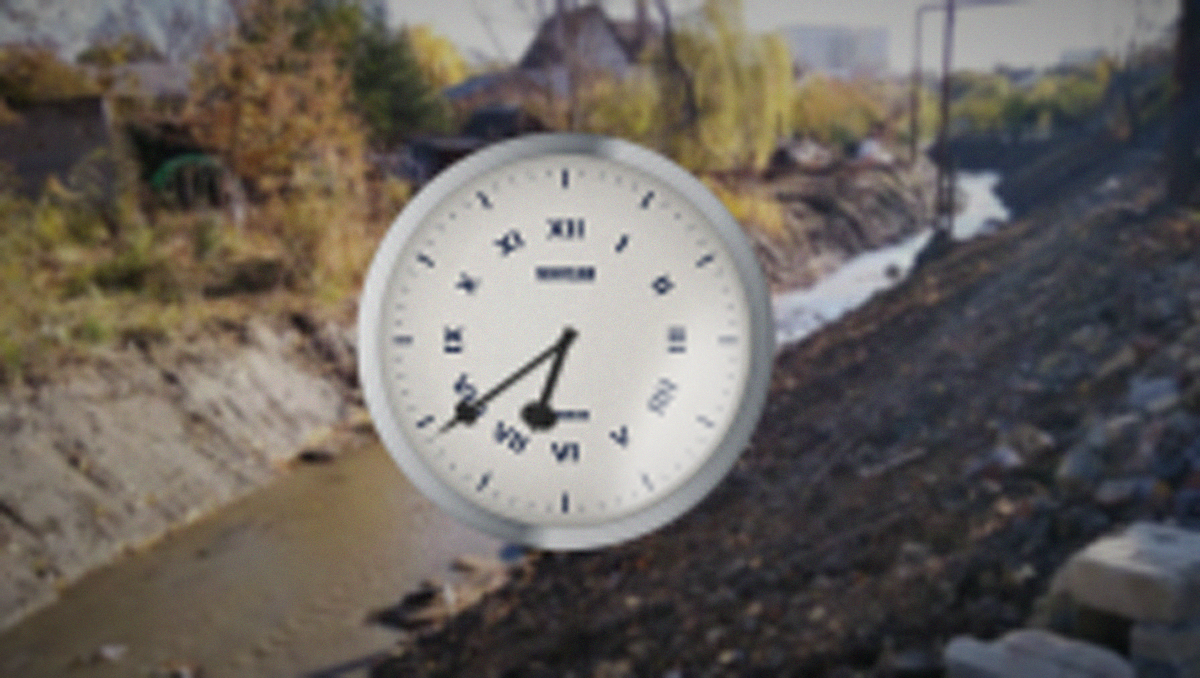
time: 6:39
